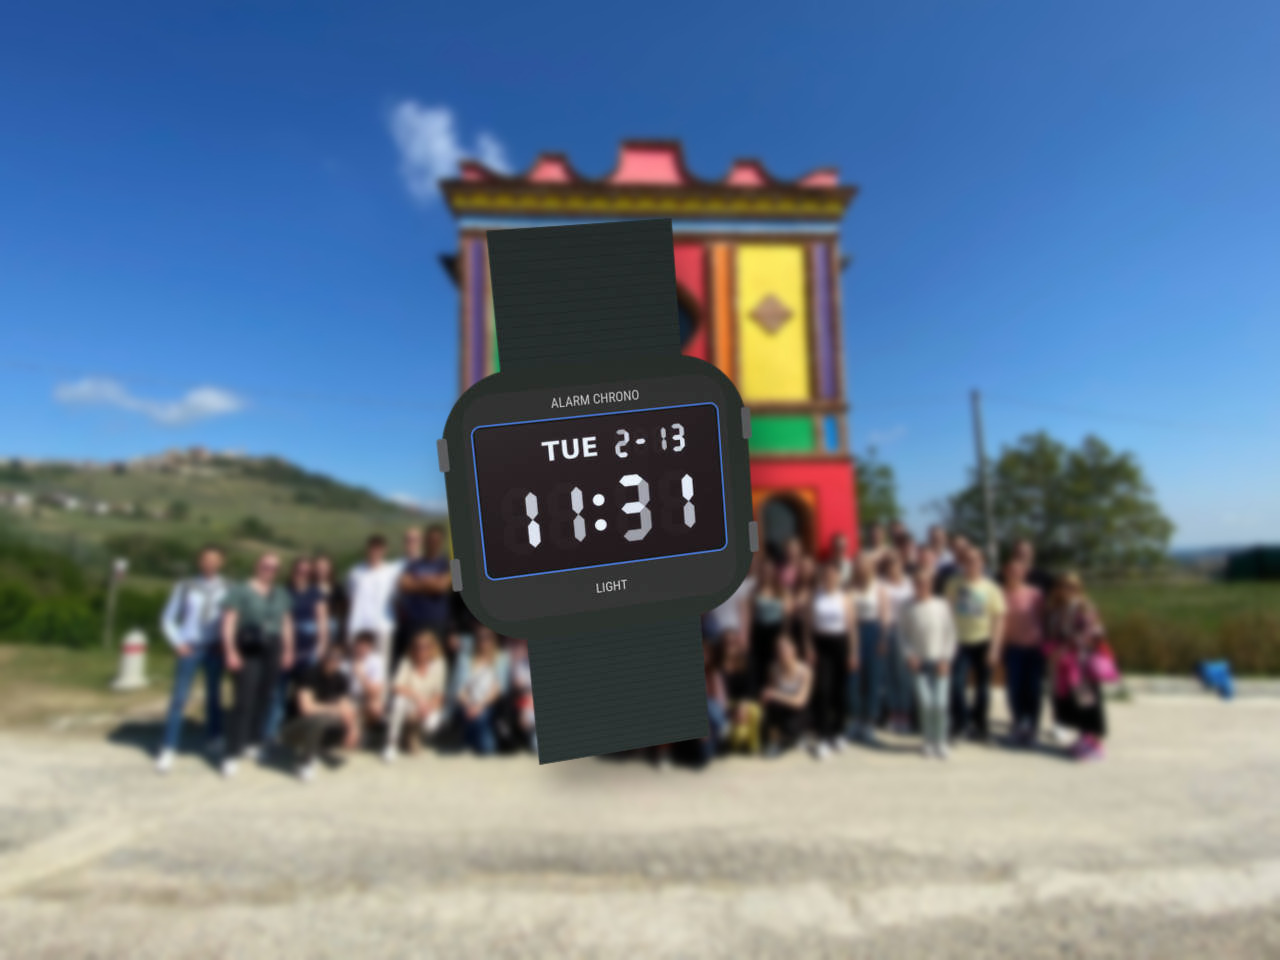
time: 11:31
